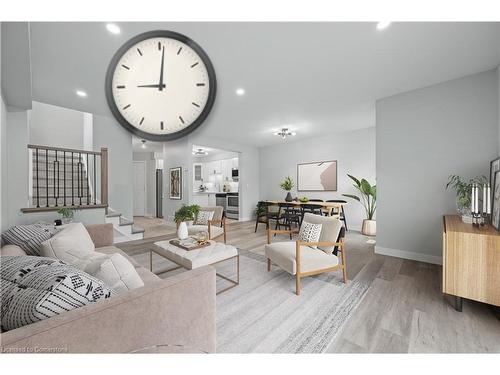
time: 9:01
